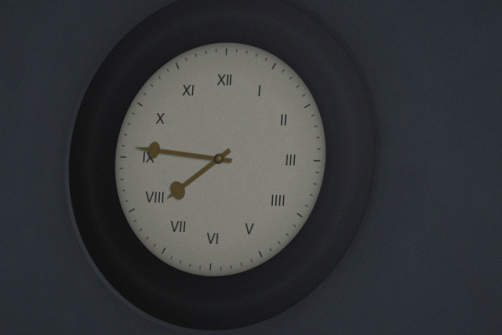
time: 7:46
